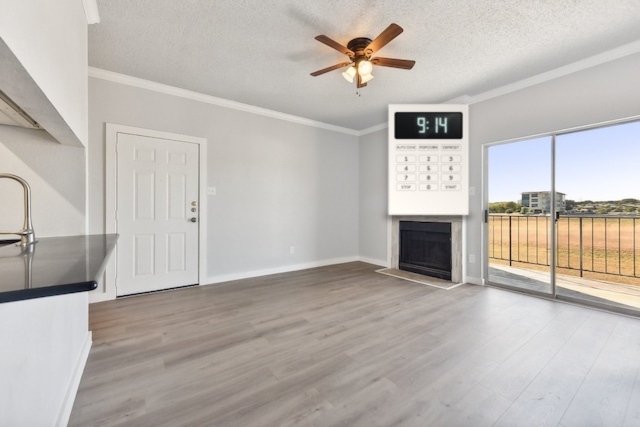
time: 9:14
